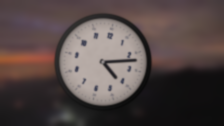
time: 4:12
